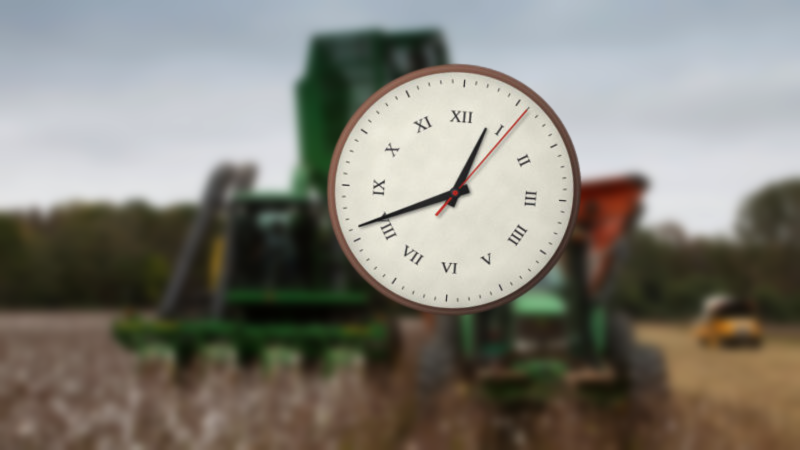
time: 12:41:06
